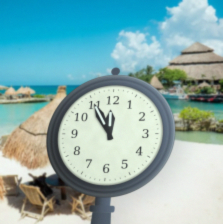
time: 11:55
